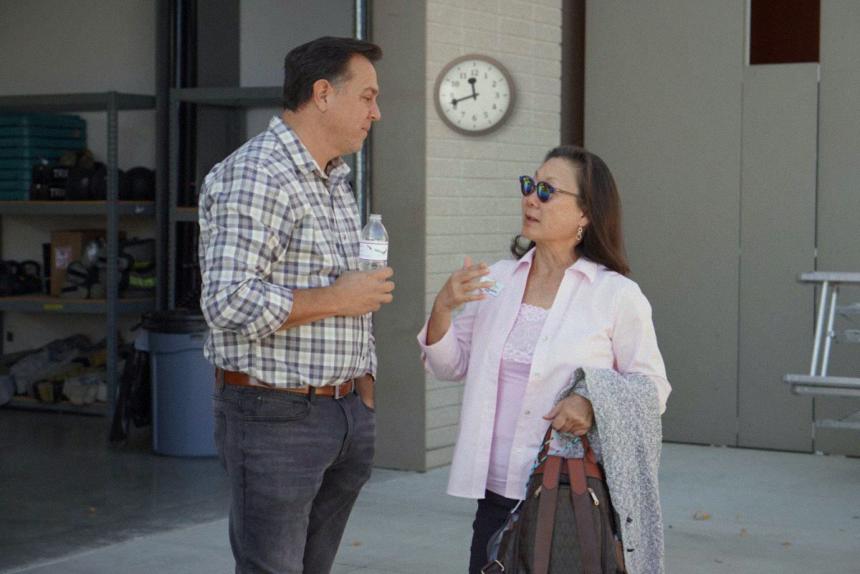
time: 11:42
